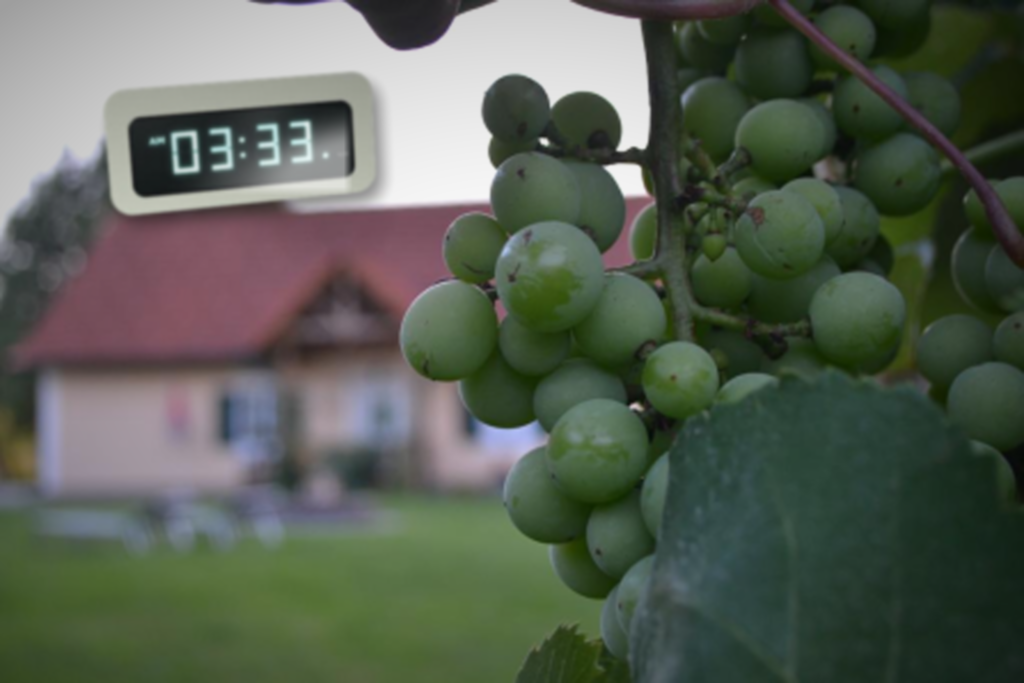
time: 3:33
